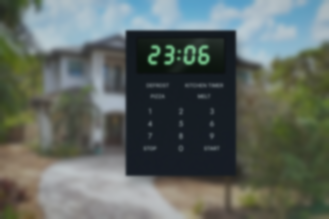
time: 23:06
